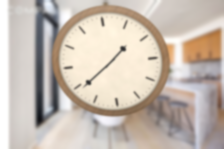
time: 1:39
